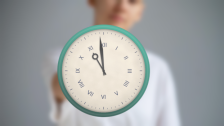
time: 10:59
